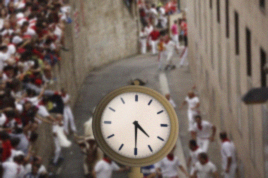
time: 4:30
